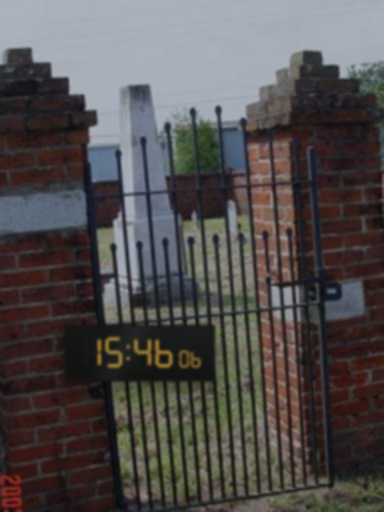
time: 15:46:06
